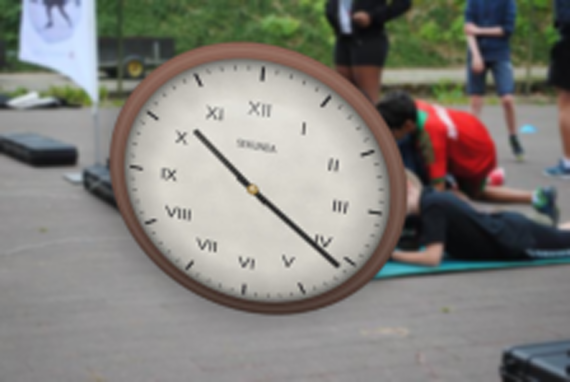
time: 10:21
